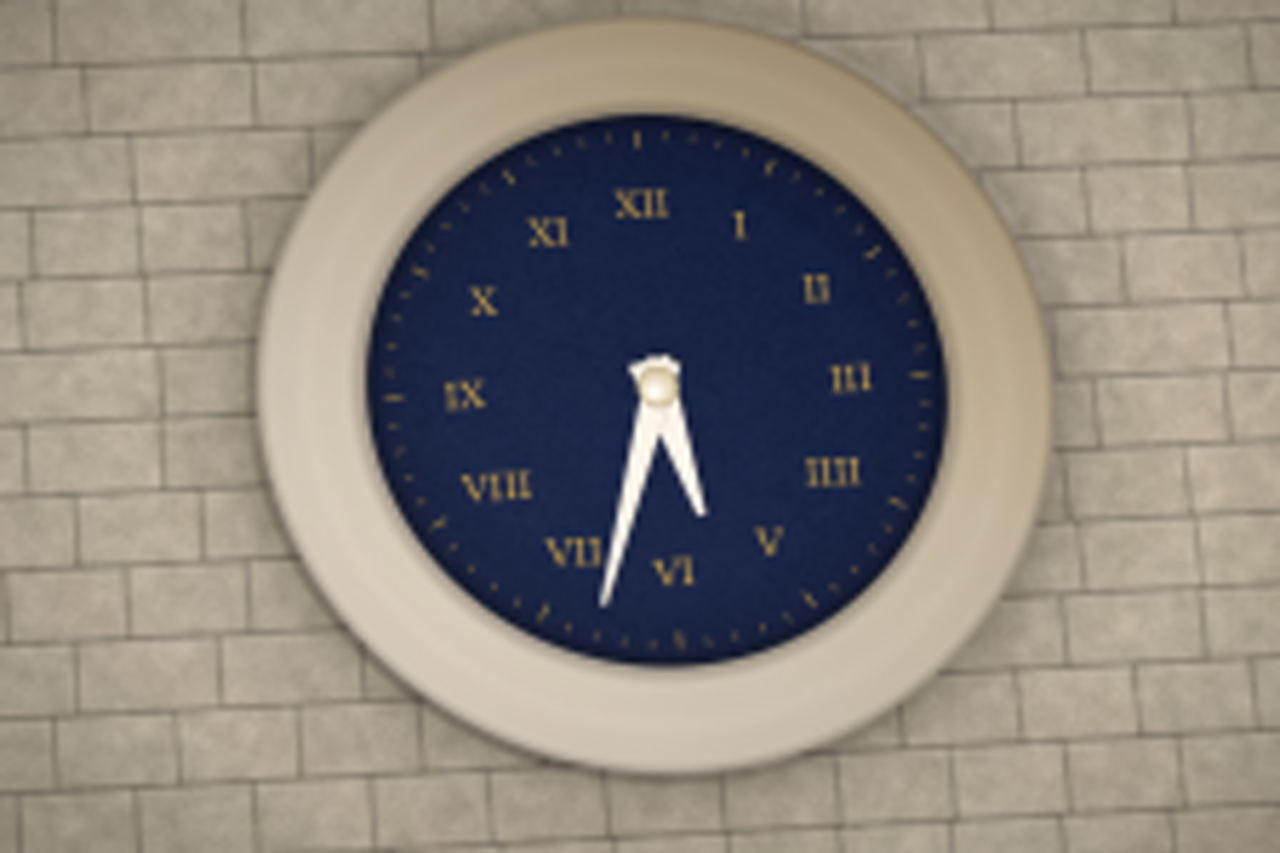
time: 5:33
